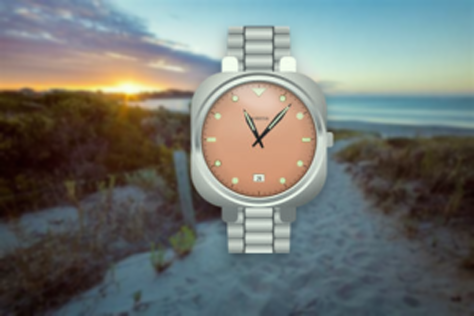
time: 11:07
